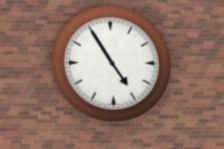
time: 4:55
